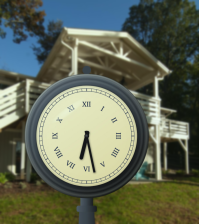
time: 6:28
